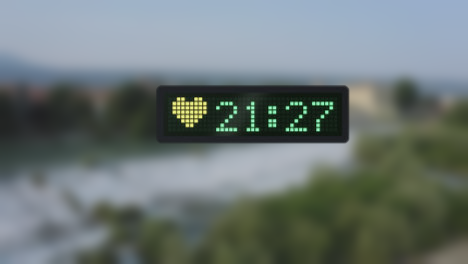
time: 21:27
